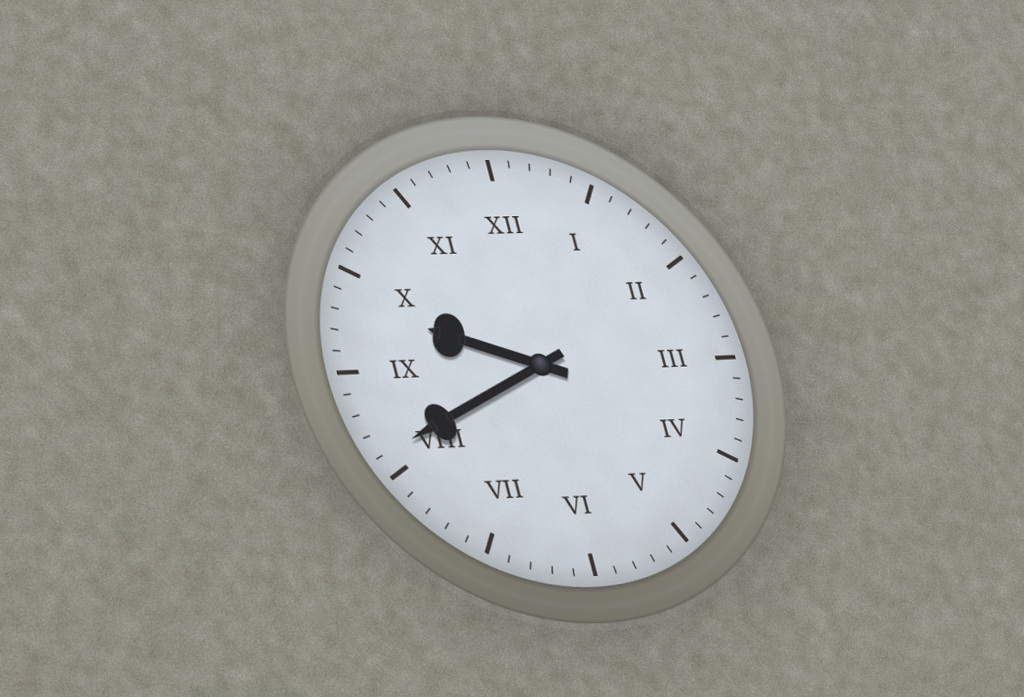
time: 9:41
